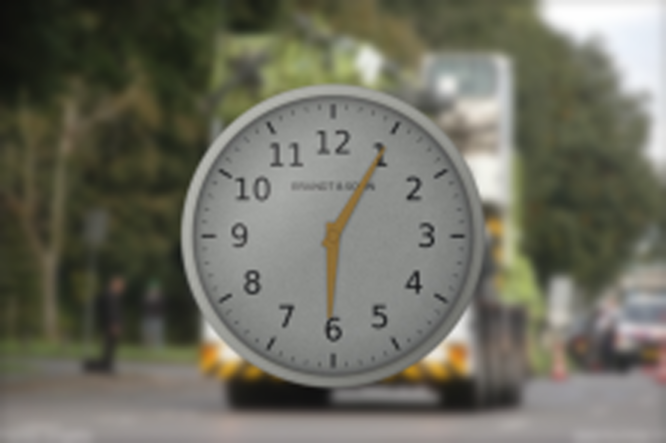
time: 6:05
